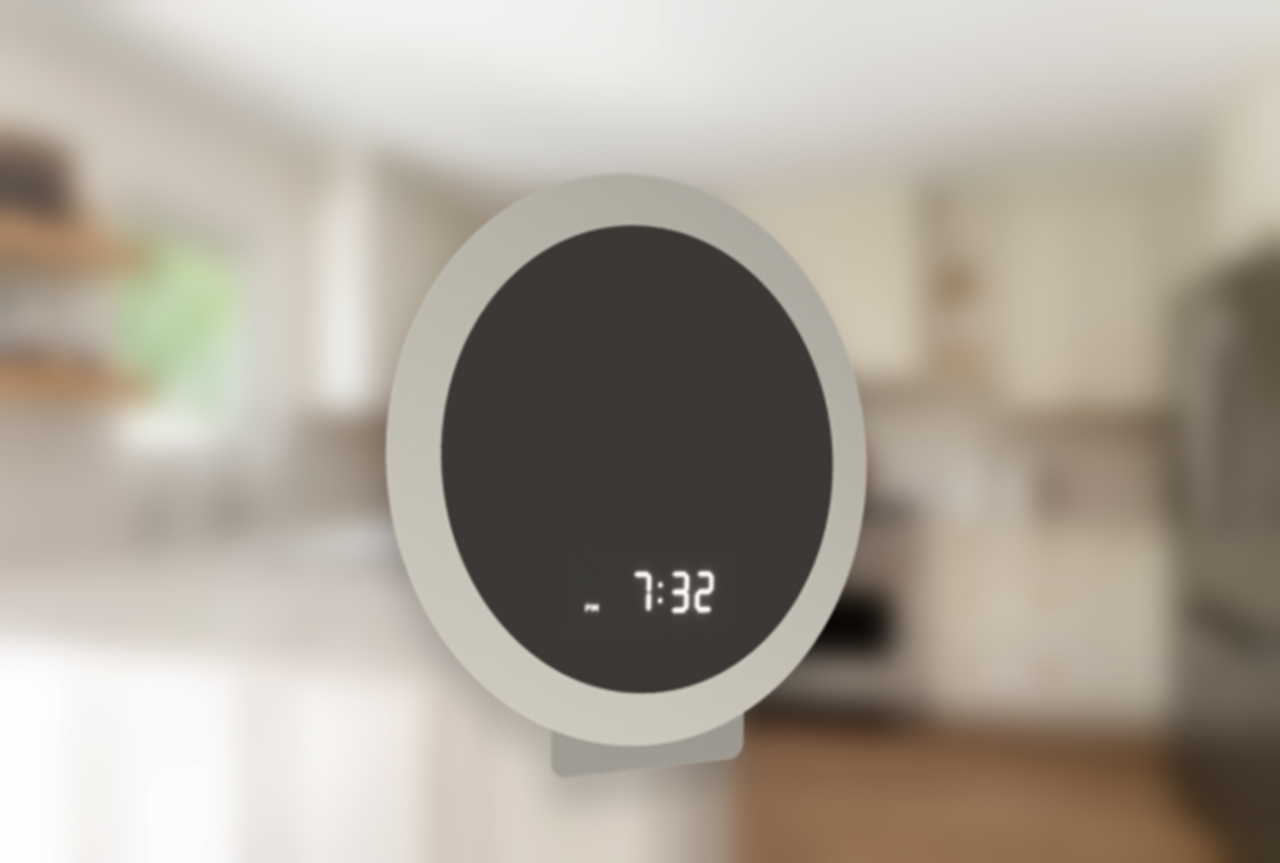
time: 7:32
